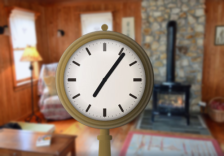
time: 7:06
